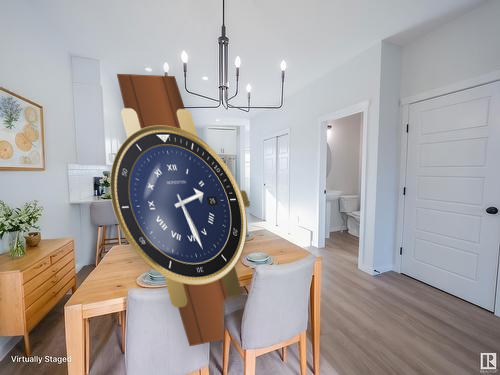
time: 2:28
